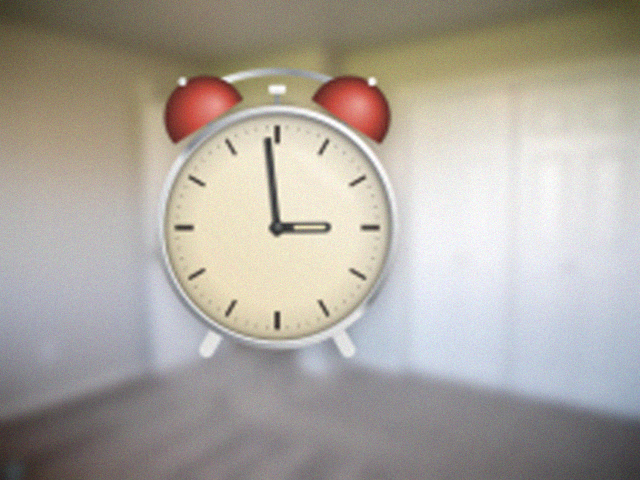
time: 2:59
